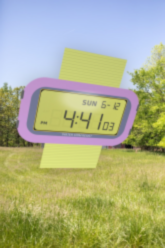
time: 4:41
